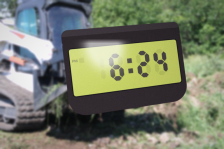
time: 6:24
